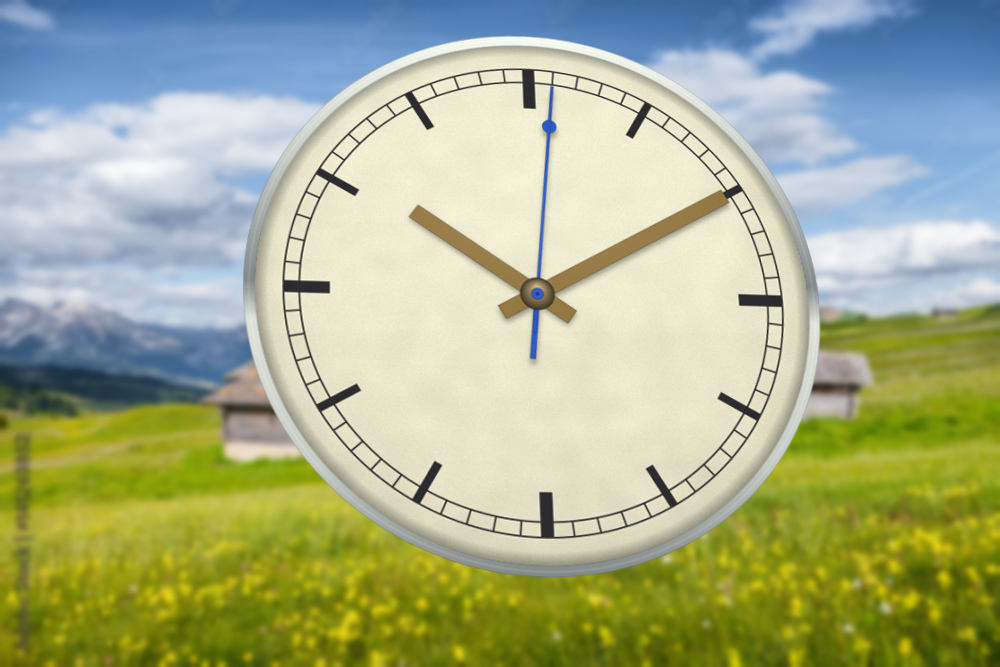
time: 10:10:01
